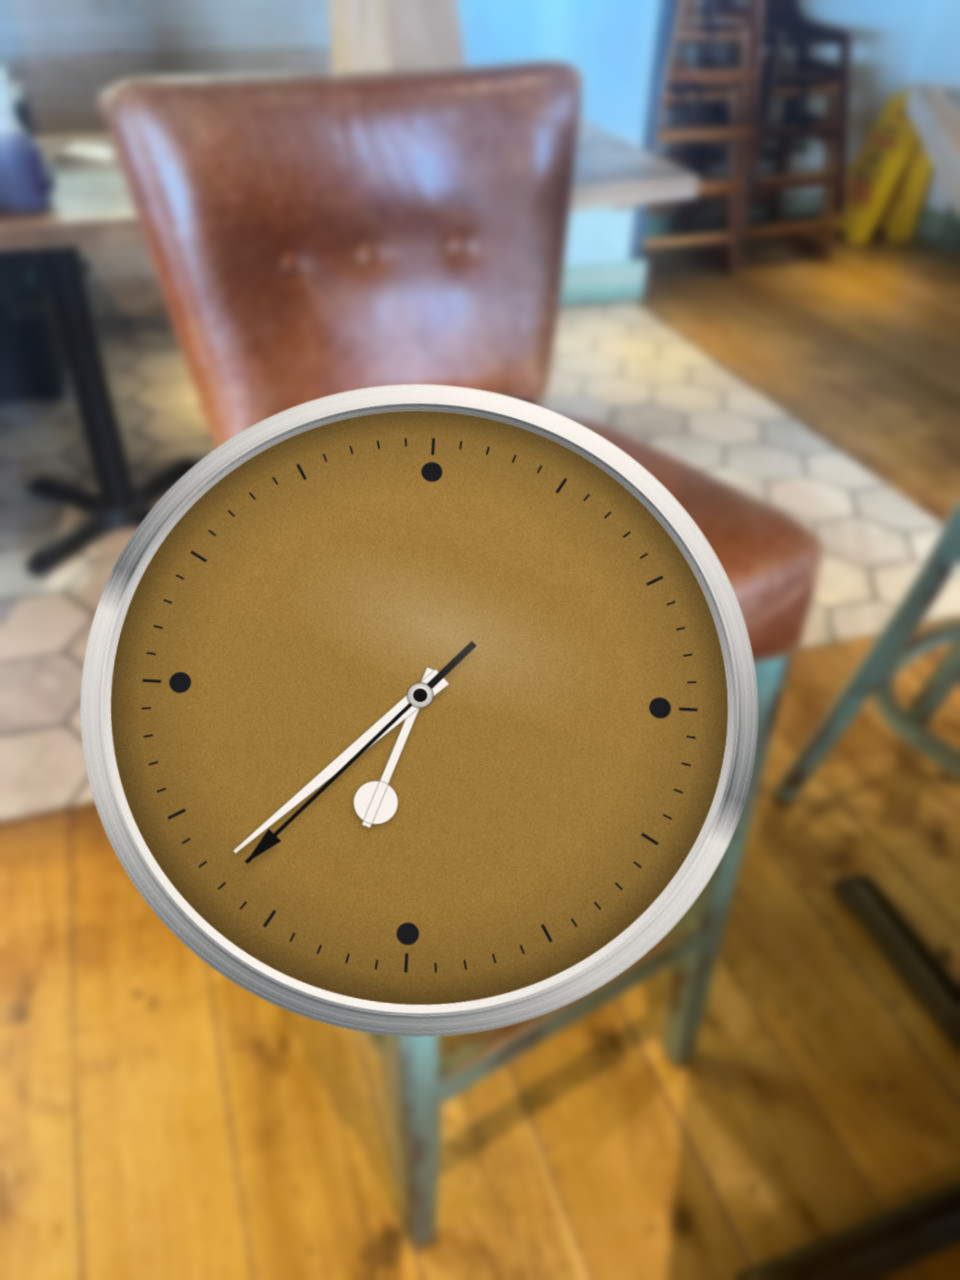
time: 6:37:37
